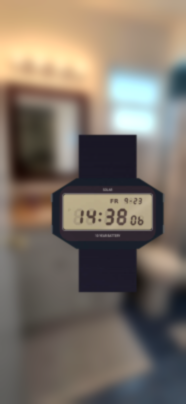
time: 14:38:06
